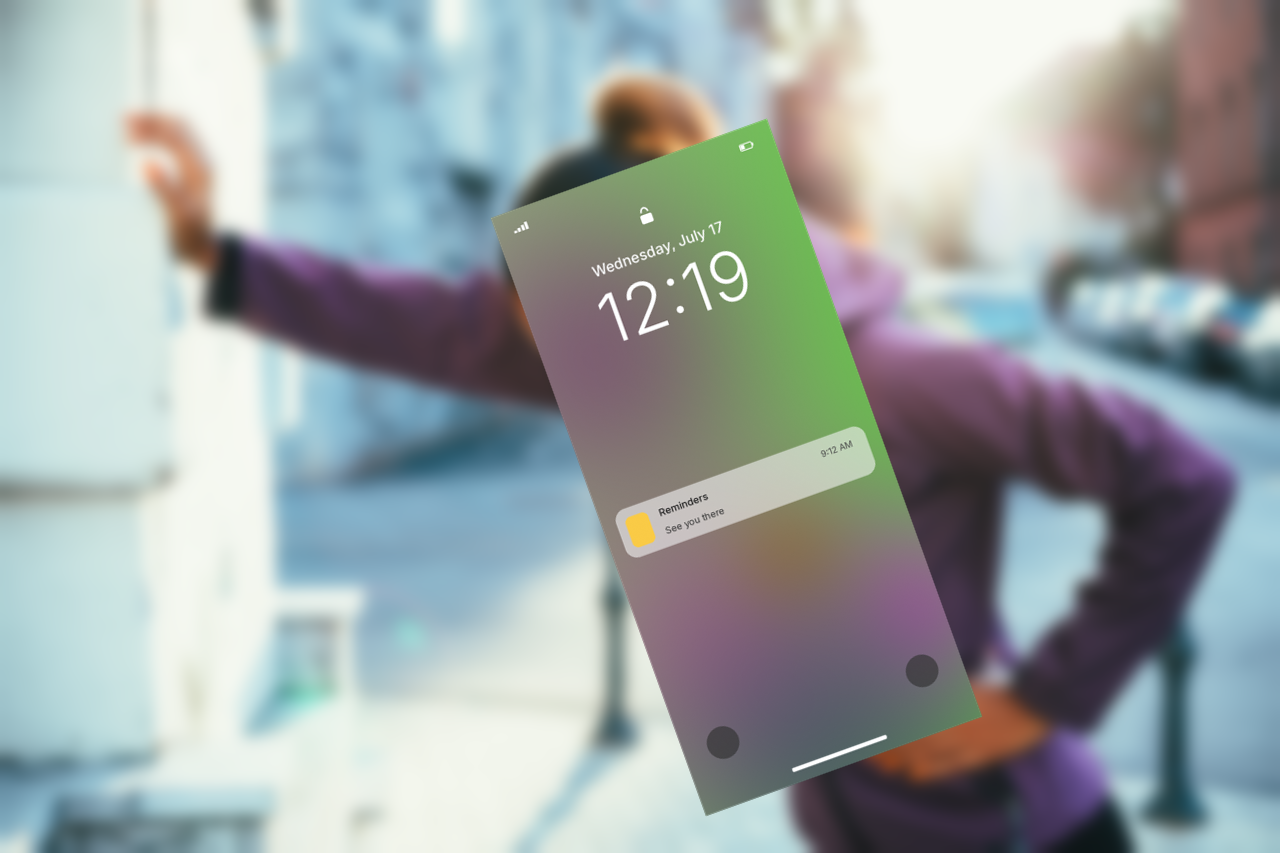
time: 12:19
